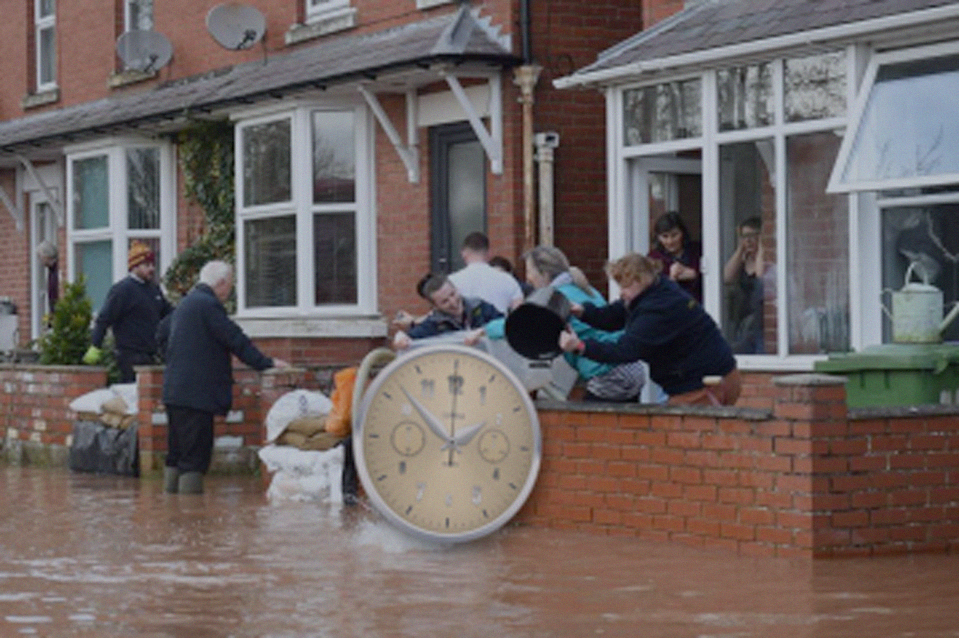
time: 1:52
